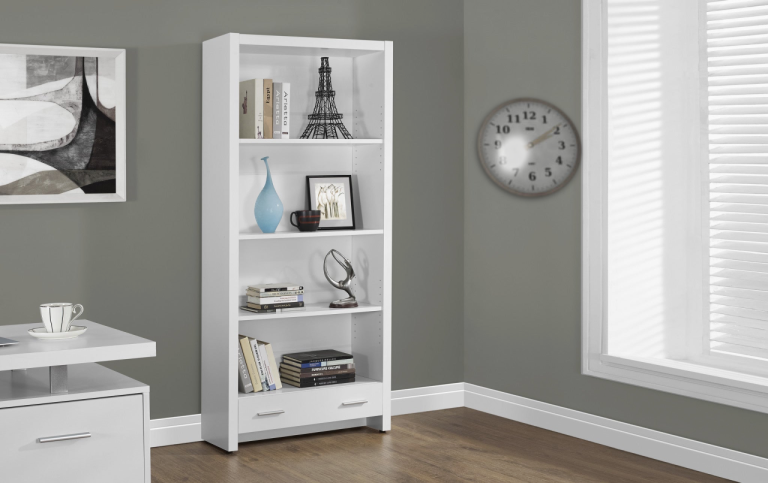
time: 2:09
